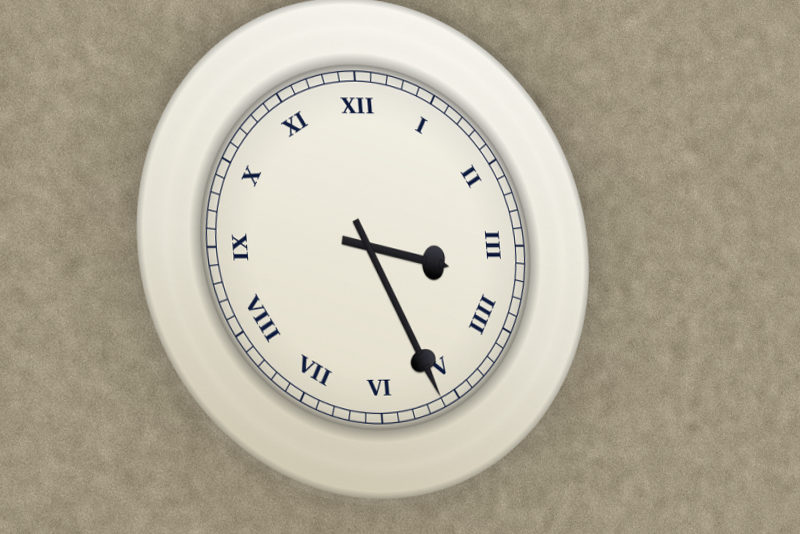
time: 3:26
